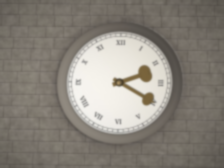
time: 2:20
